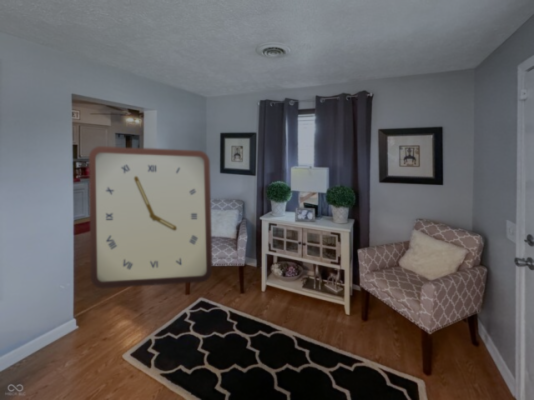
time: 3:56
